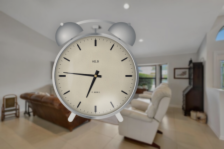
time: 6:46
